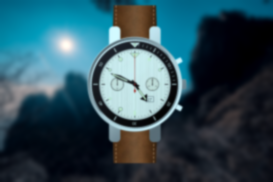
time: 4:49
